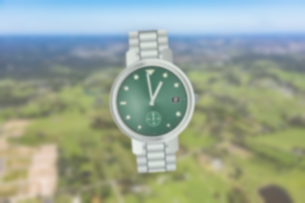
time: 12:59
